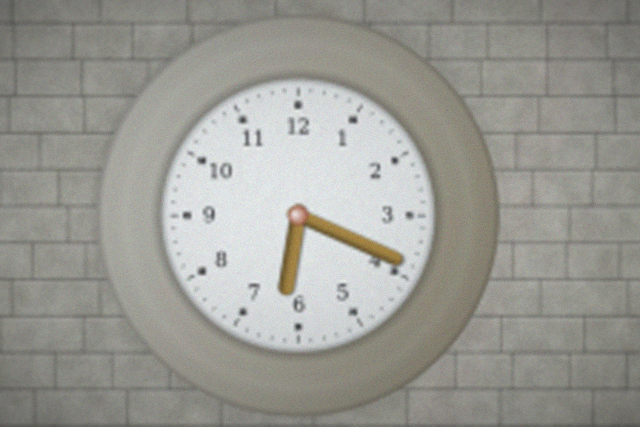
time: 6:19
